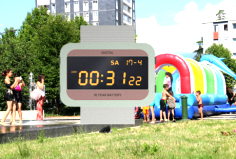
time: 0:31:22
